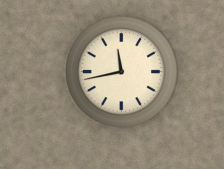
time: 11:43
